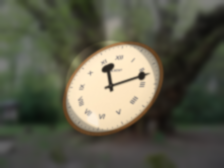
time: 11:12
